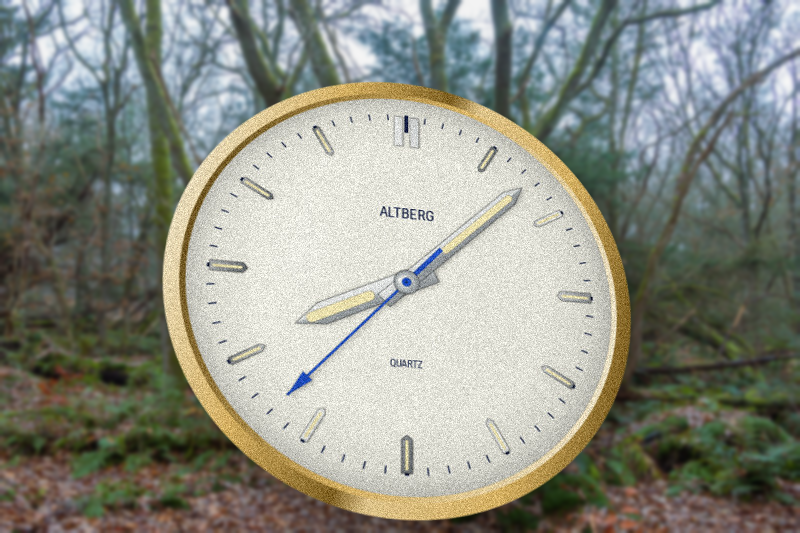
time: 8:07:37
